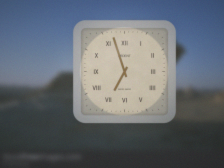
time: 6:57
